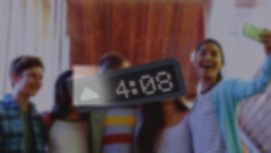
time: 4:08
